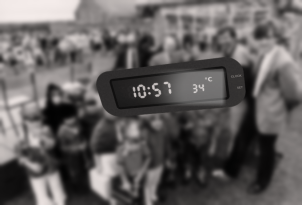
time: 10:57
